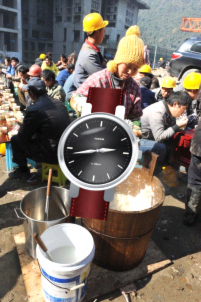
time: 2:43
